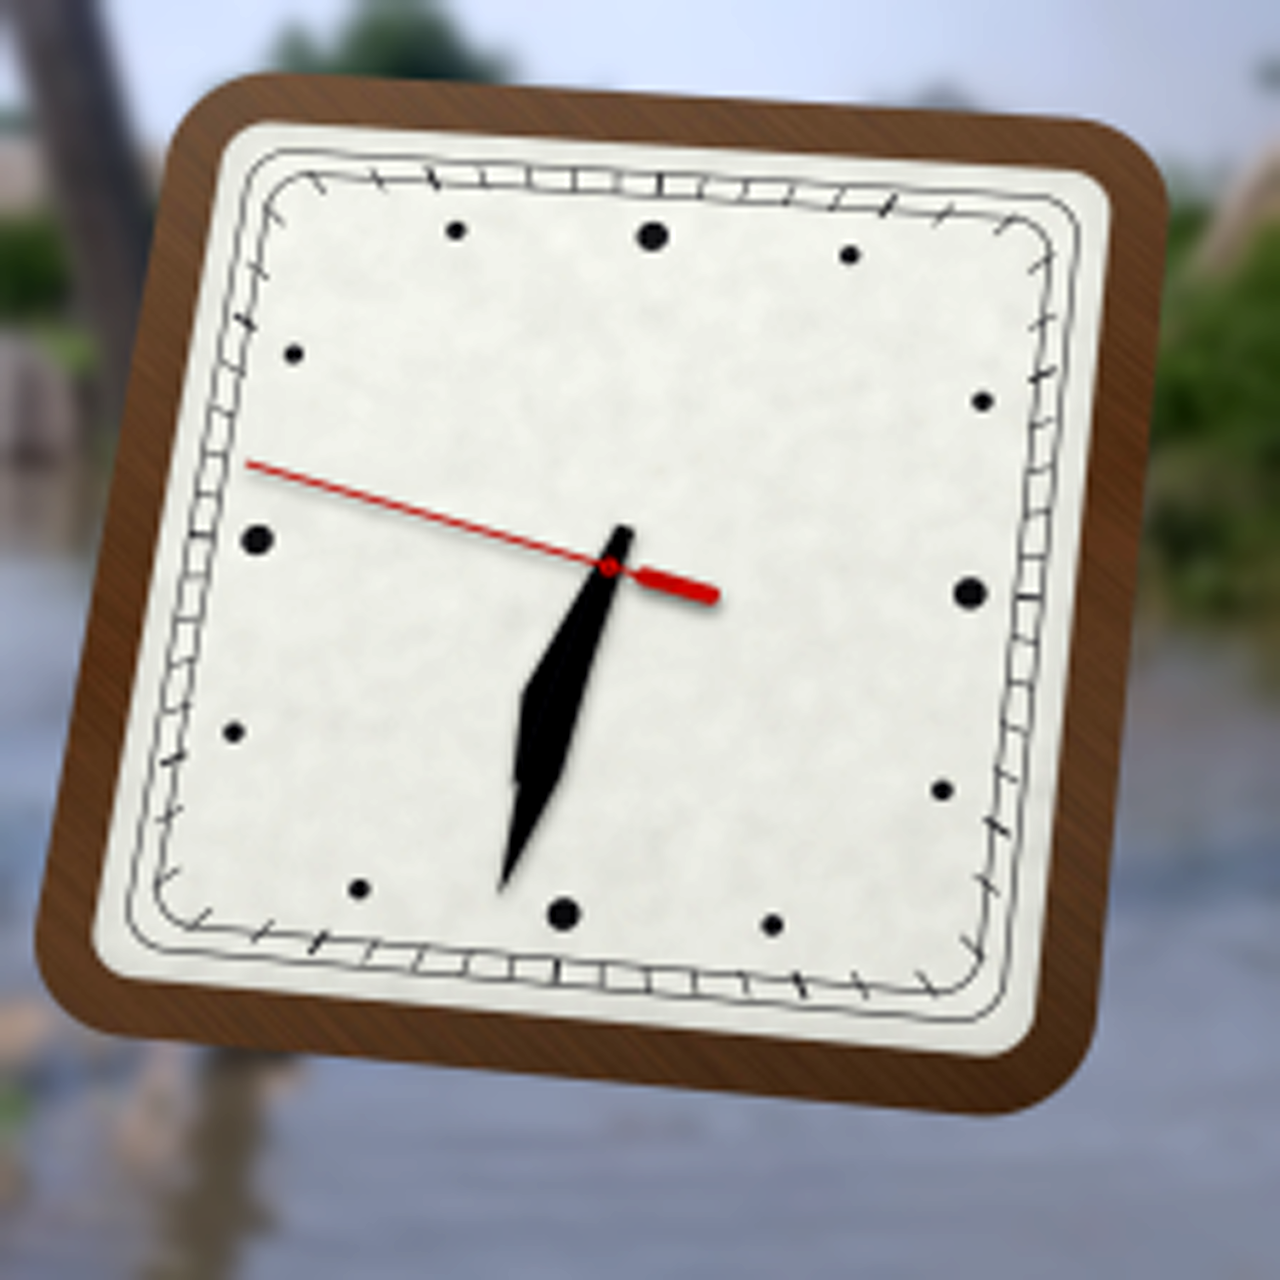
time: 6:31:47
